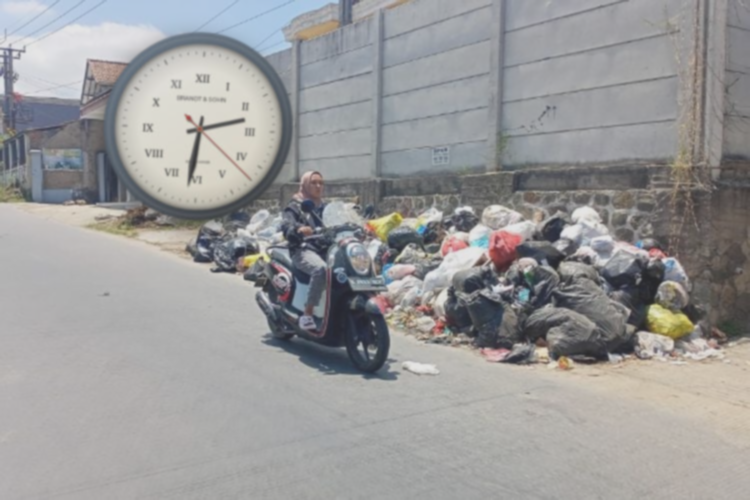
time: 2:31:22
